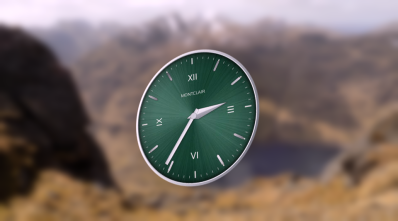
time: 2:36
